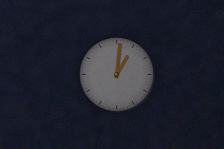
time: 1:01
